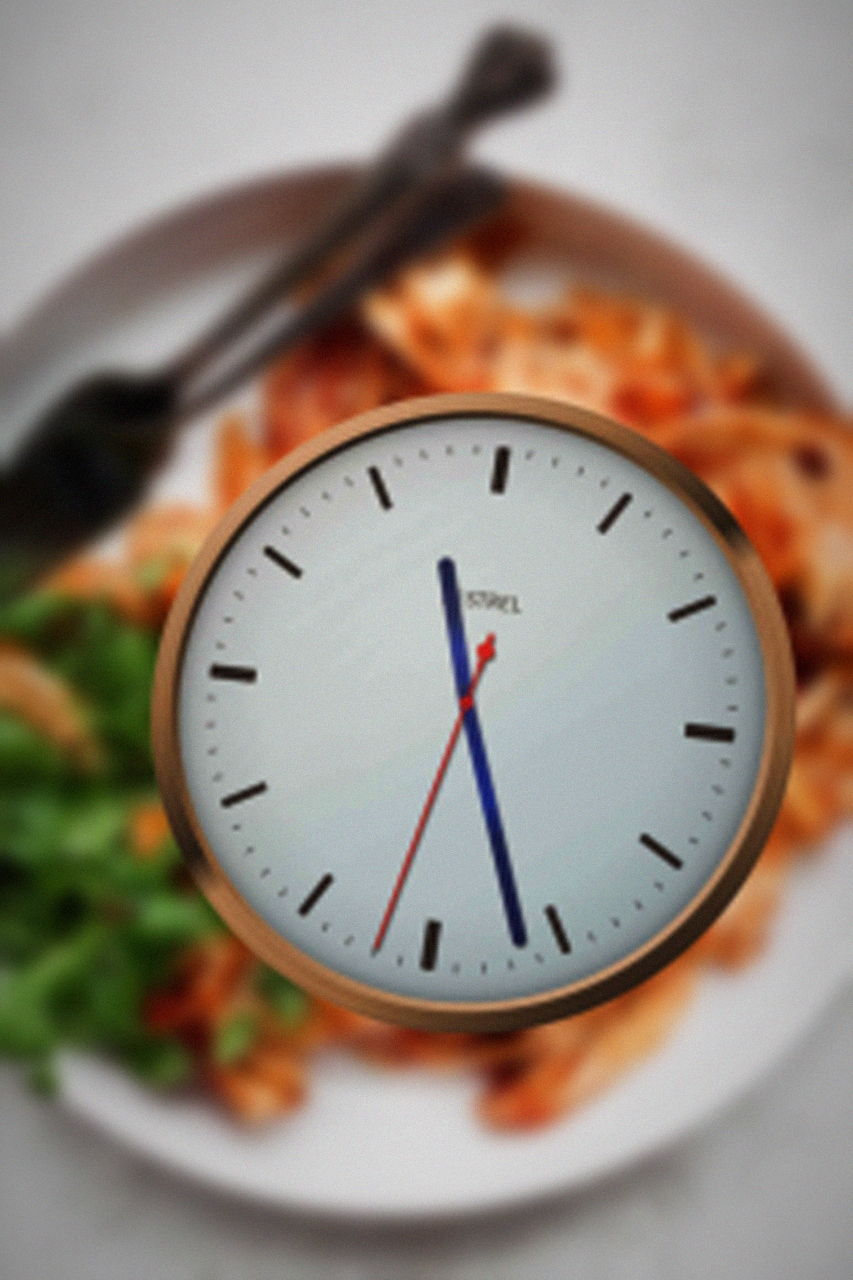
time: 11:26:32
